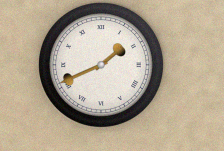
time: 1:41
